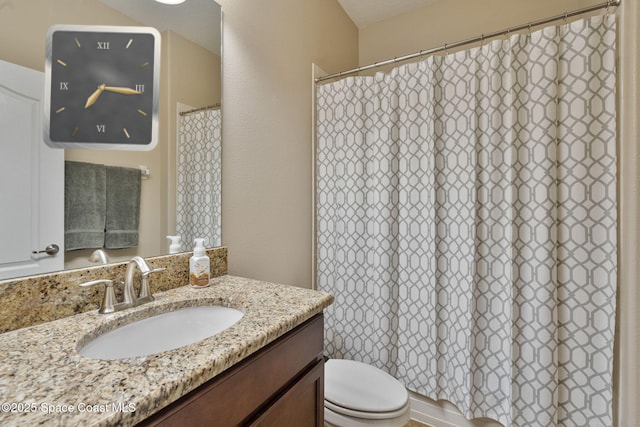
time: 7:16
